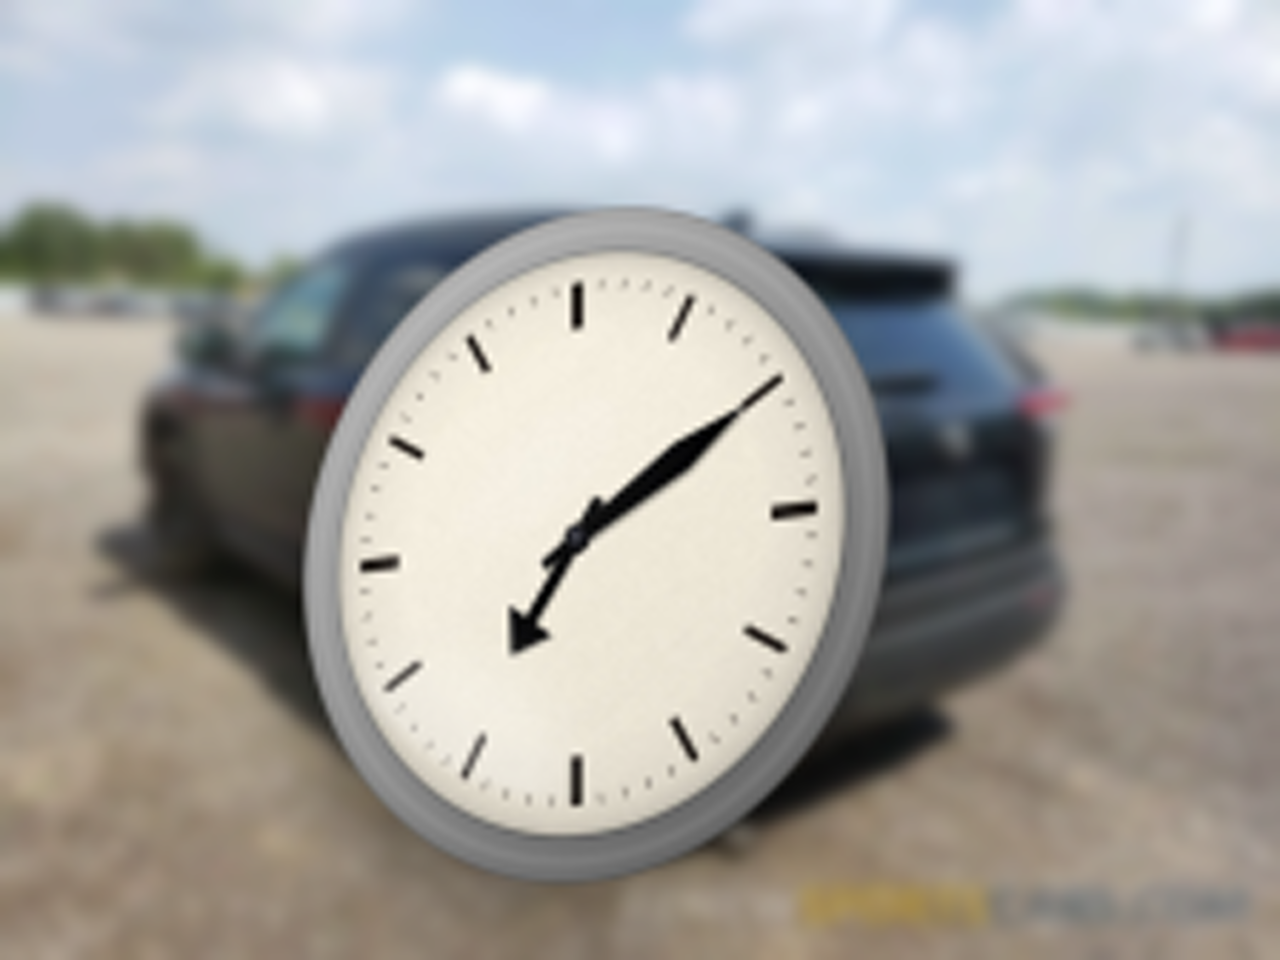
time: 7:10
